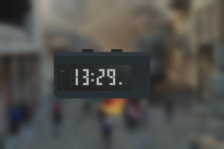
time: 13:29
